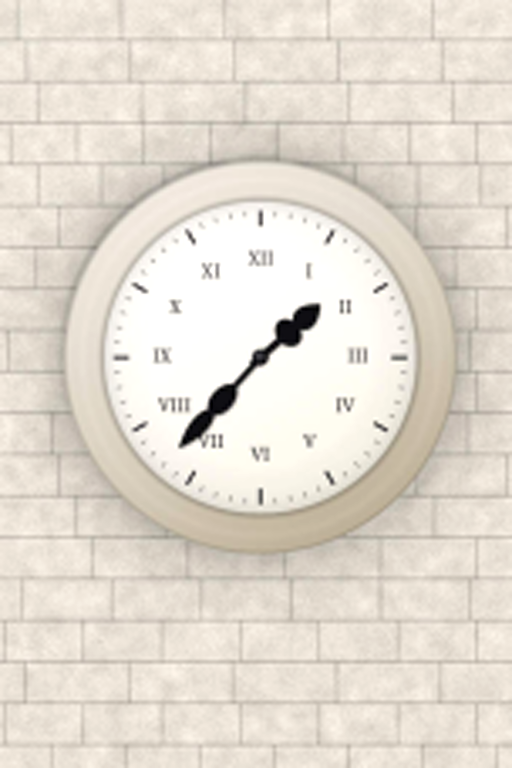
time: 1:37
